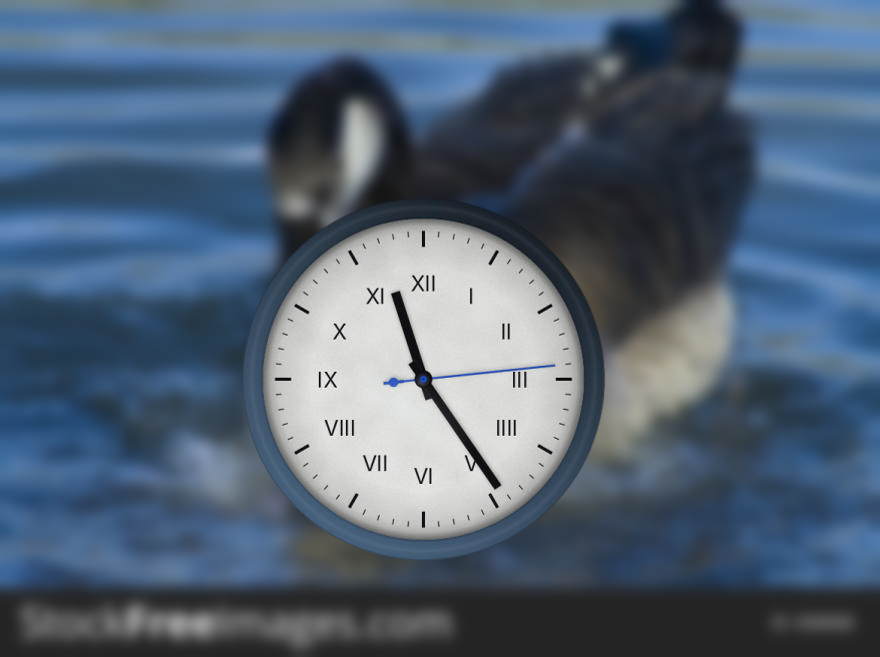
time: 11:24:14
